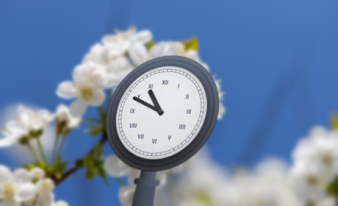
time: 10:49
